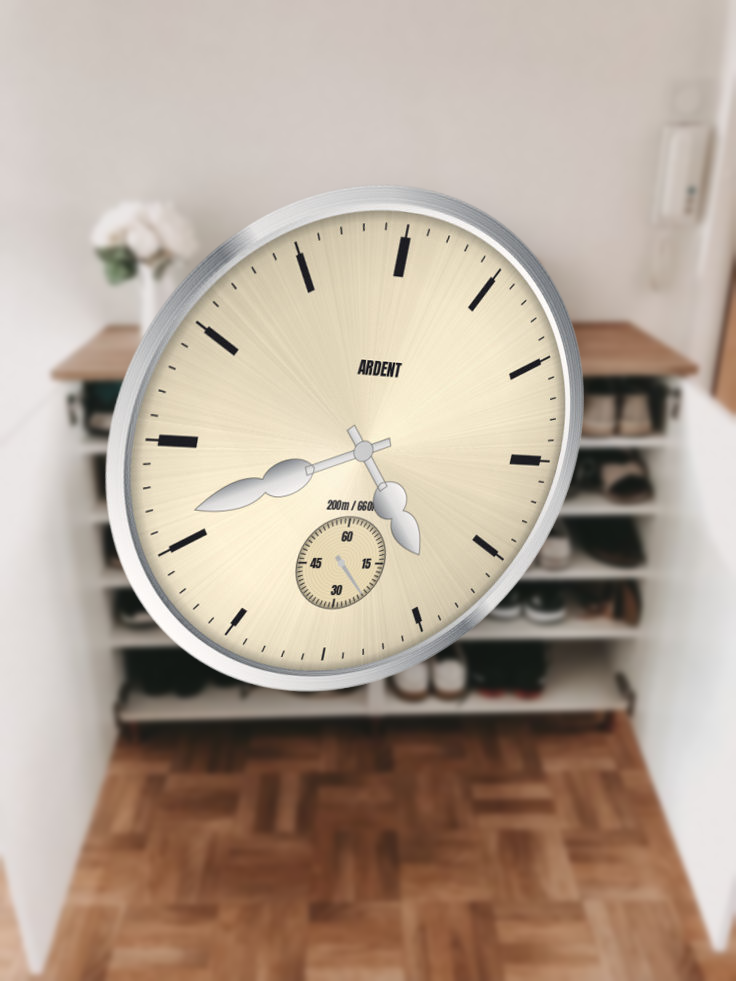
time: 4:41:23
